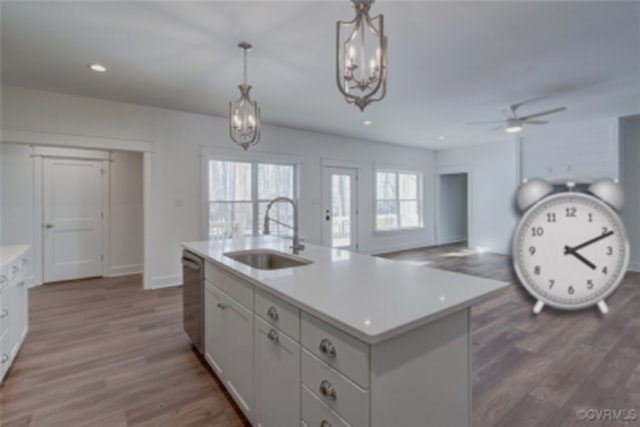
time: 4:11
